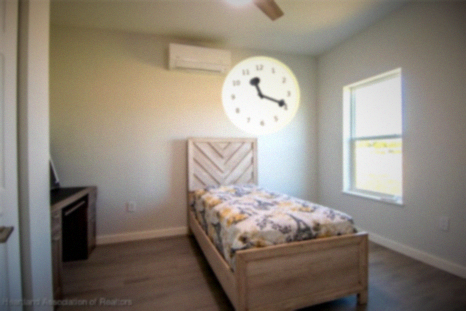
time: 11:19
